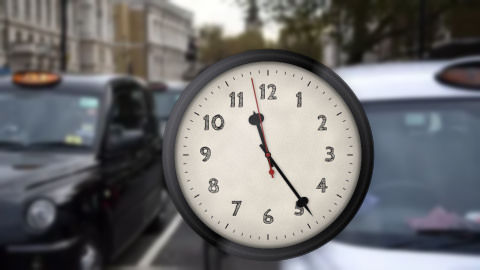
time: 11:23:58
